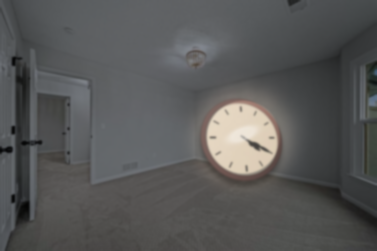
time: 4:20
